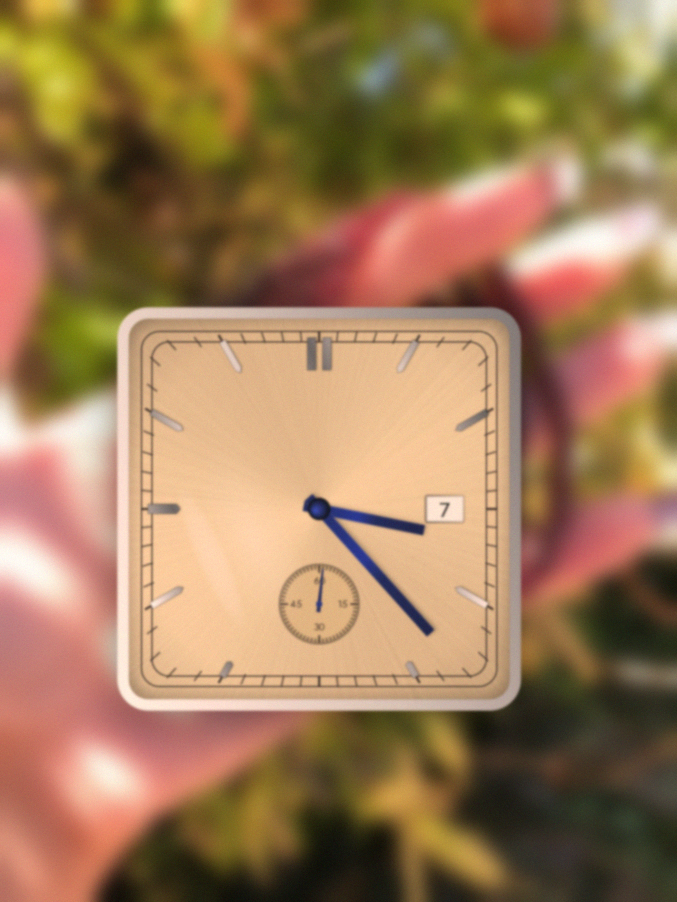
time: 3:23:01
